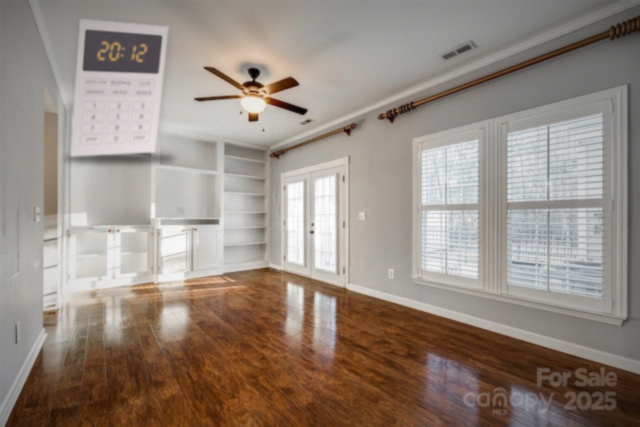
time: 20:12
